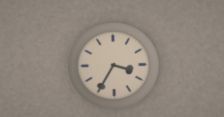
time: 3:35
